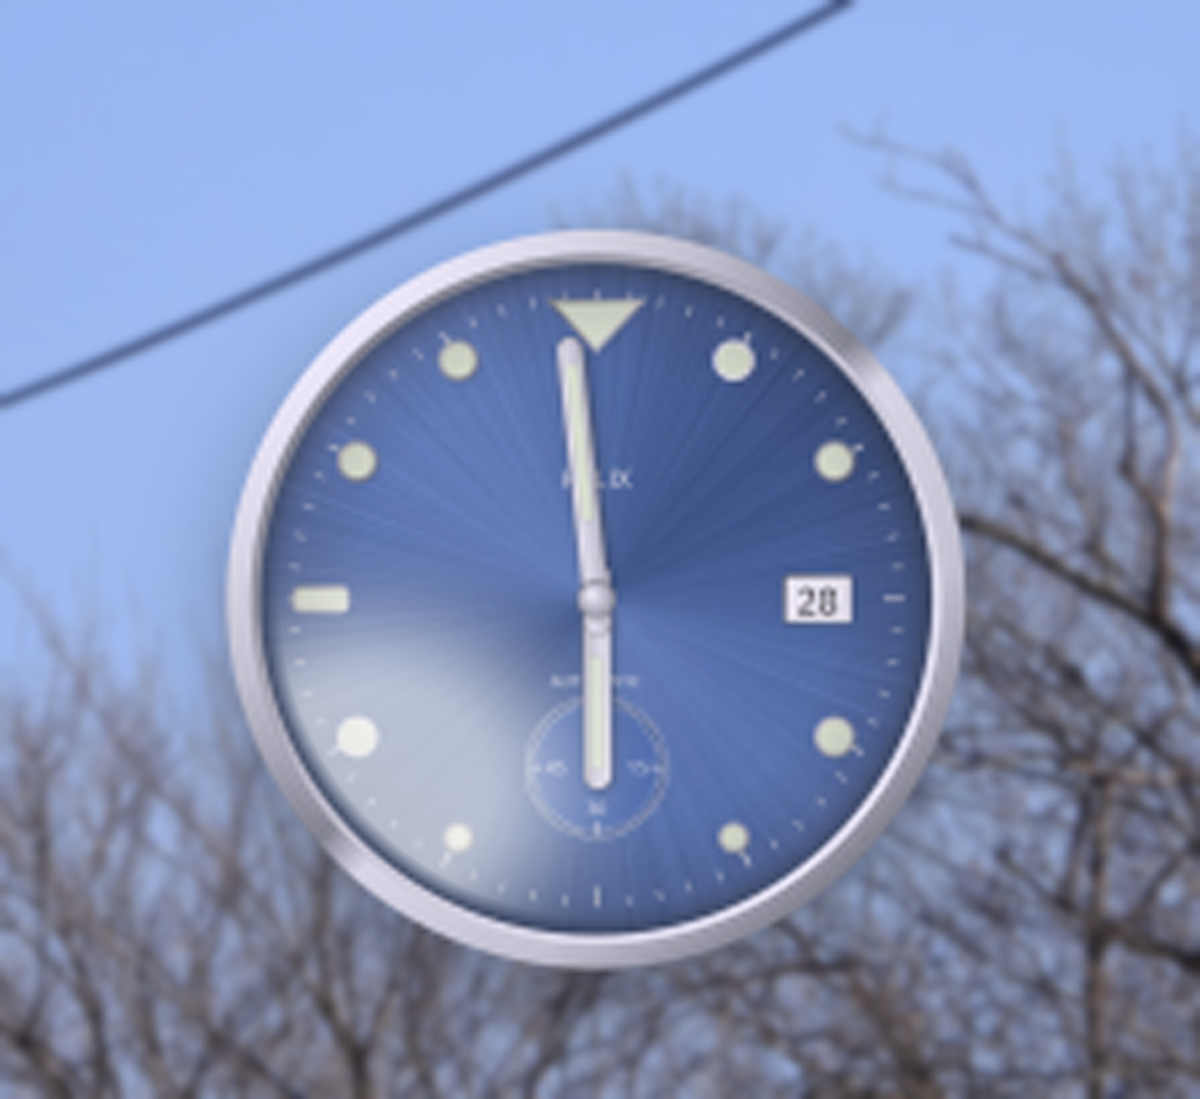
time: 5:59
